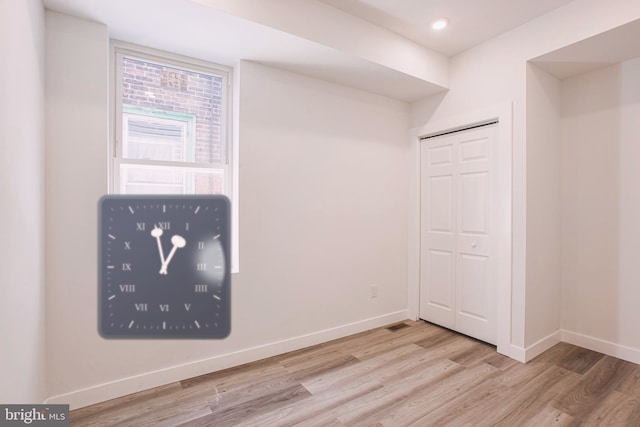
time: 12:58
